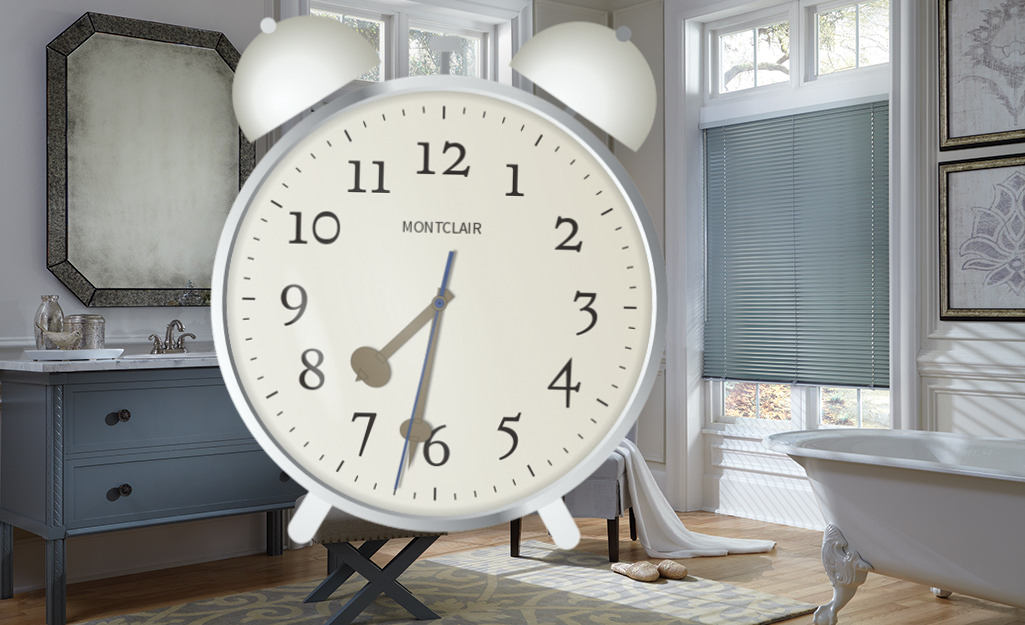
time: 7:31:32
